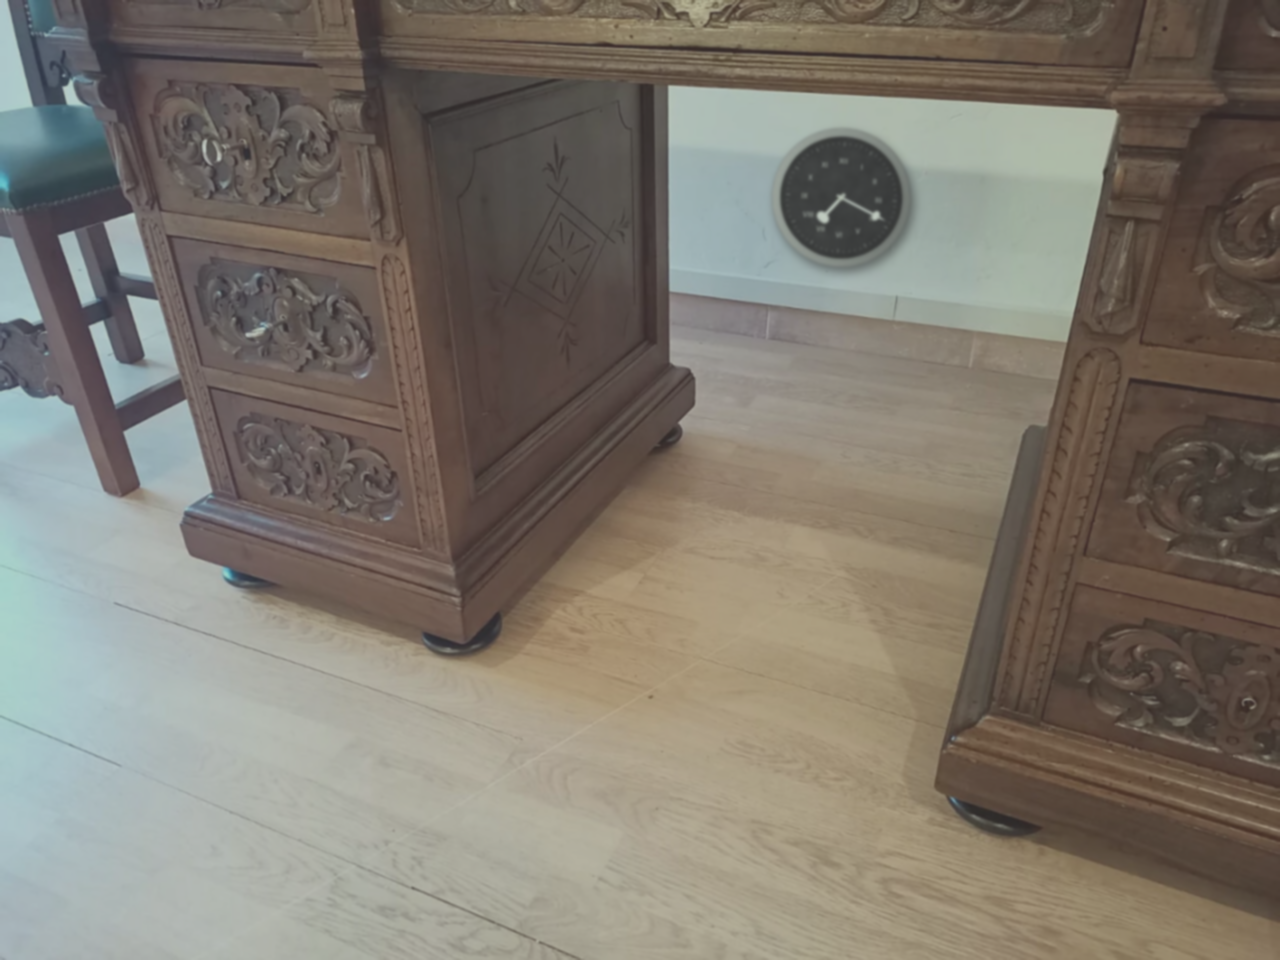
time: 7:19
